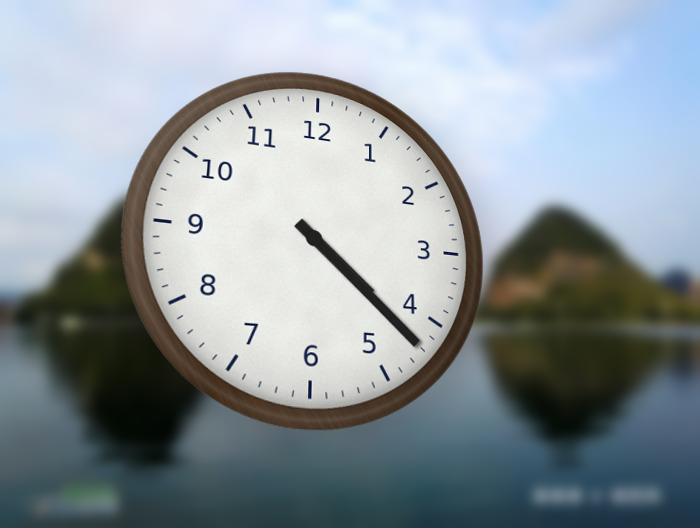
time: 4:22
